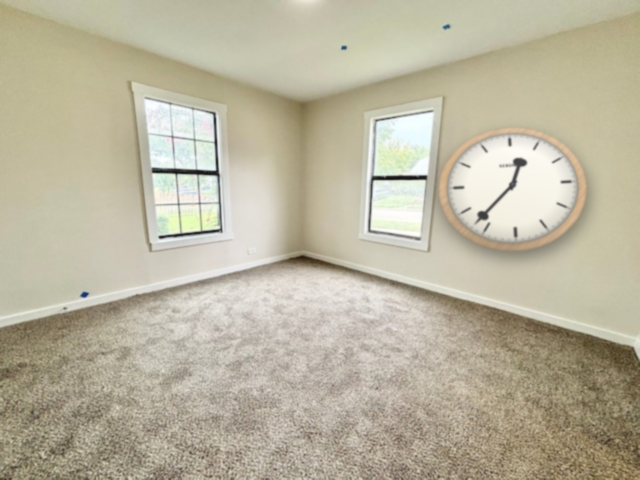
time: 12:37
